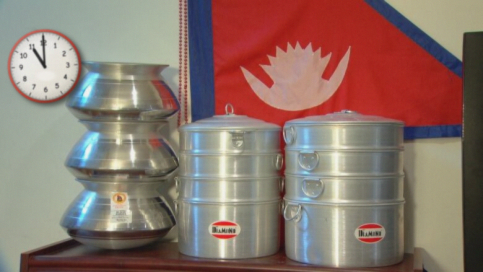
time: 11:00
